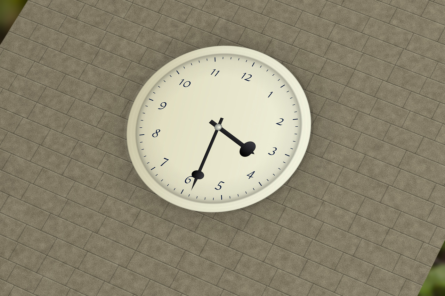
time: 3:29
